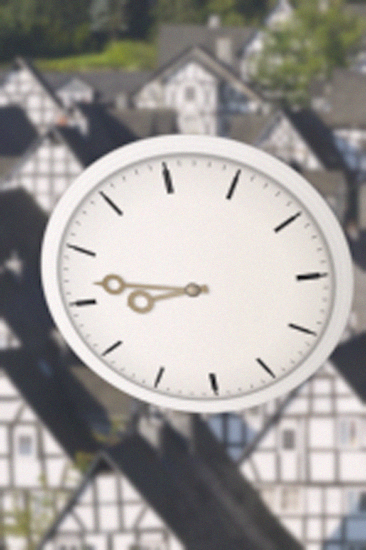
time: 8:47
